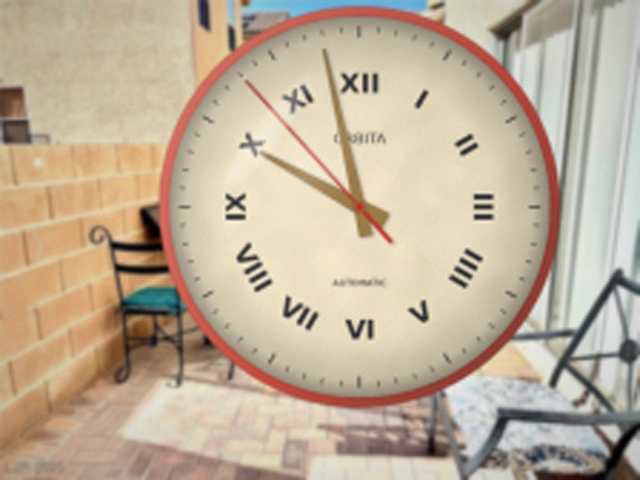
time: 9:57:53
